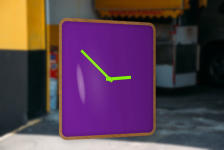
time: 2:52
